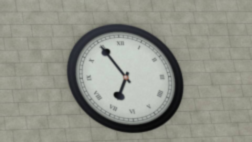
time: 6:55
